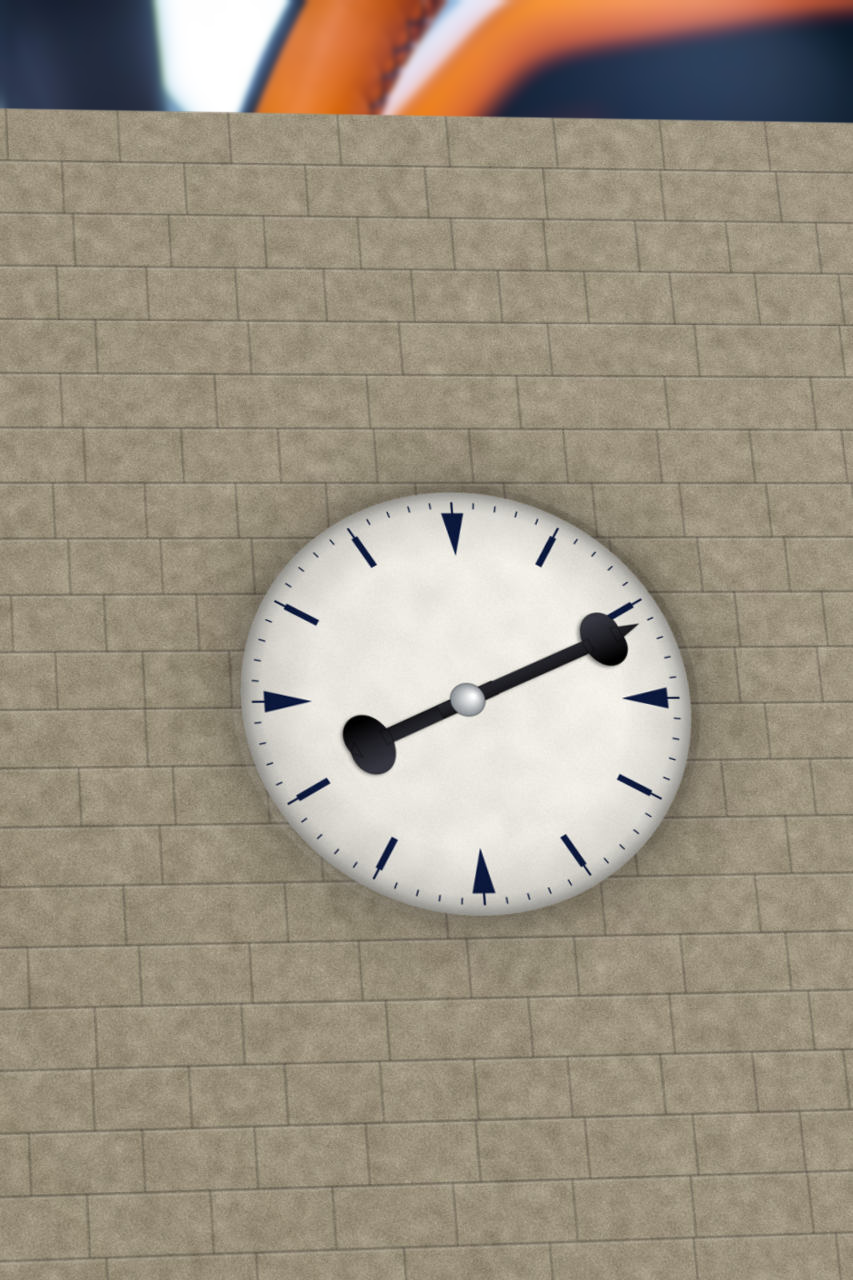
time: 8:11
